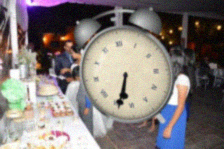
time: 6:34
